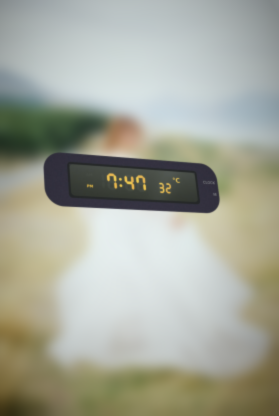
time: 7:47
